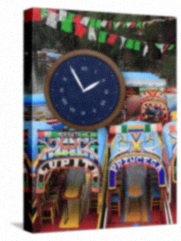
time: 1:55
